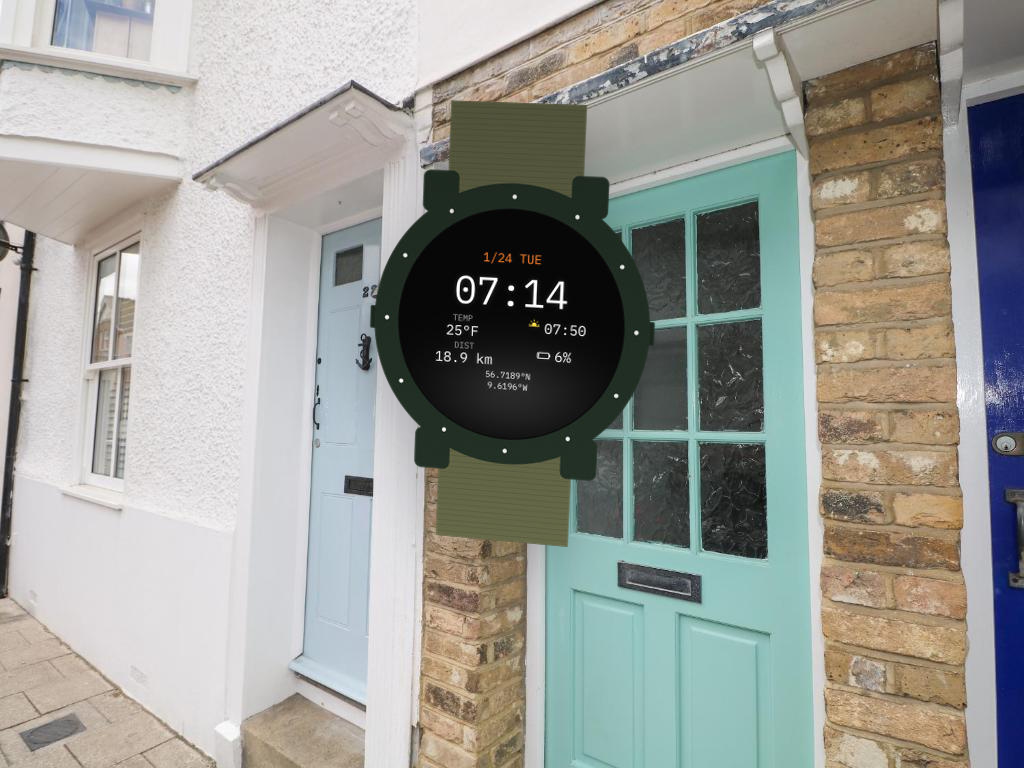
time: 7:14
